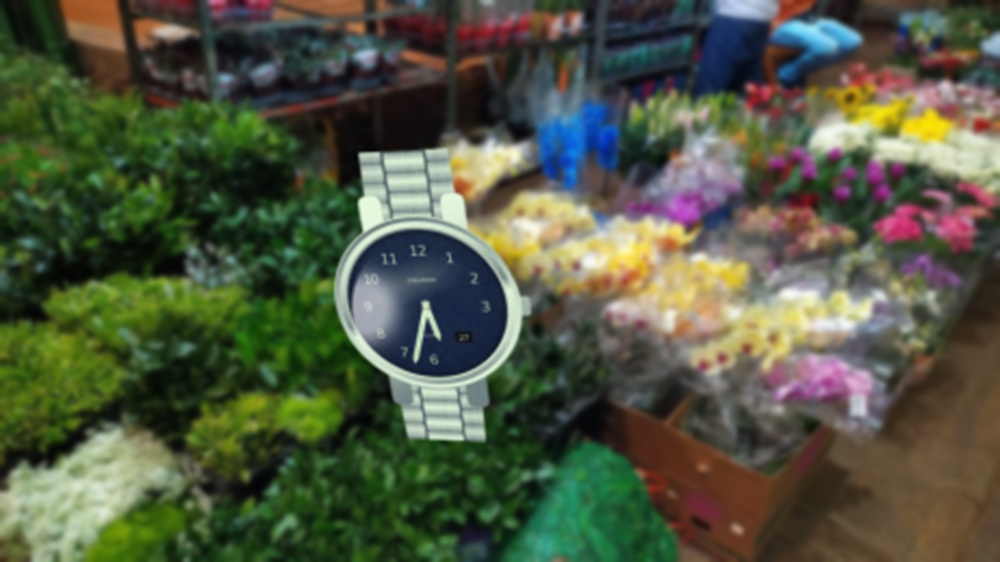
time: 5:33
